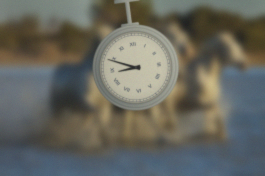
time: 8:49
